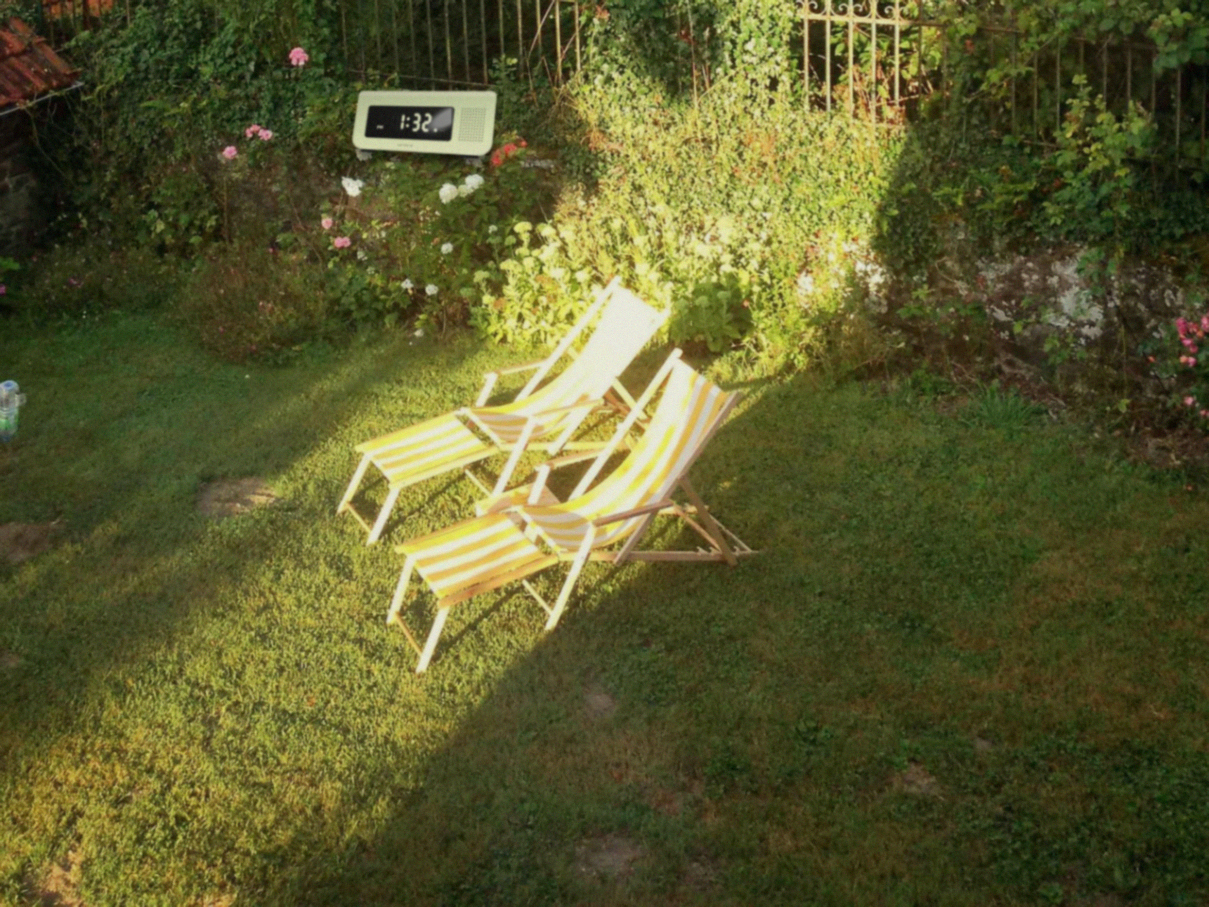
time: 1:32
